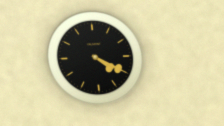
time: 4:20
